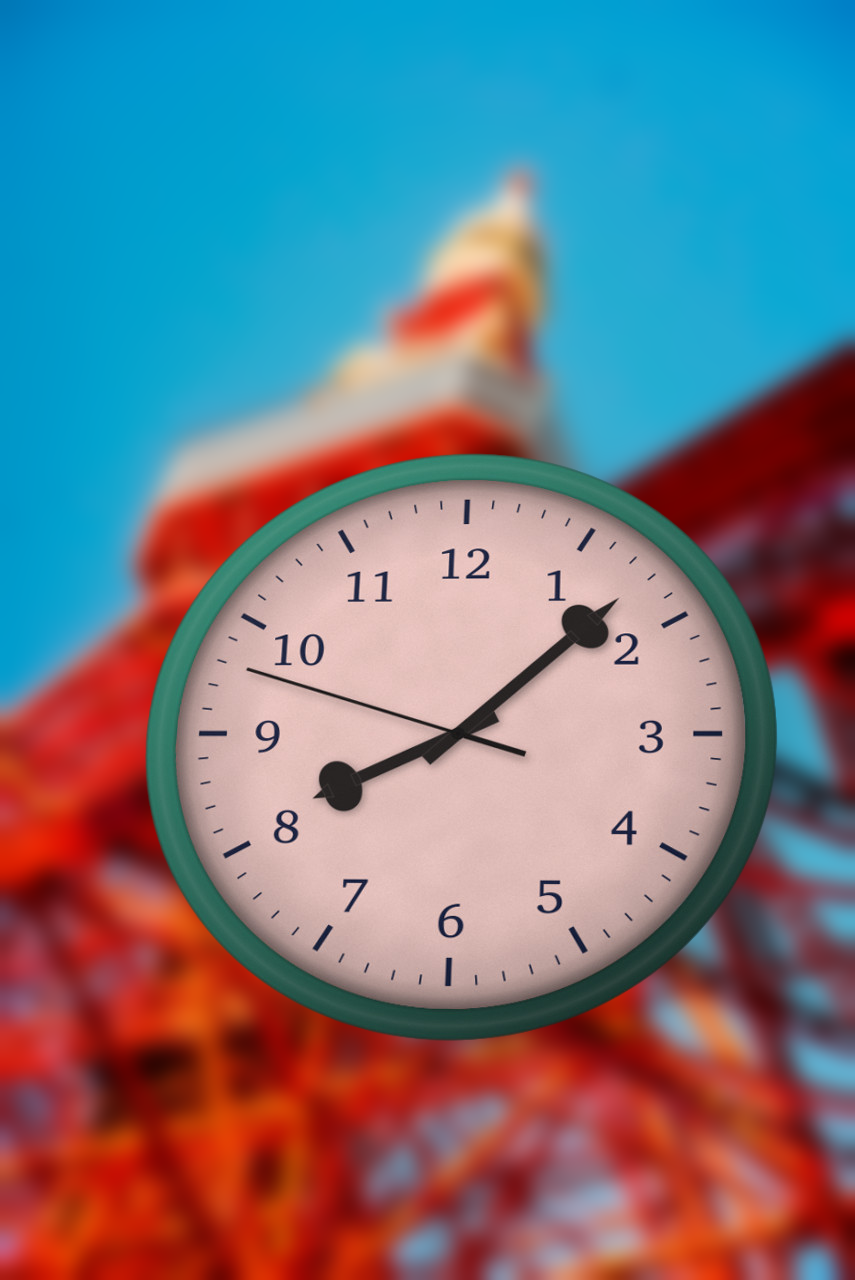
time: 8:07:48
